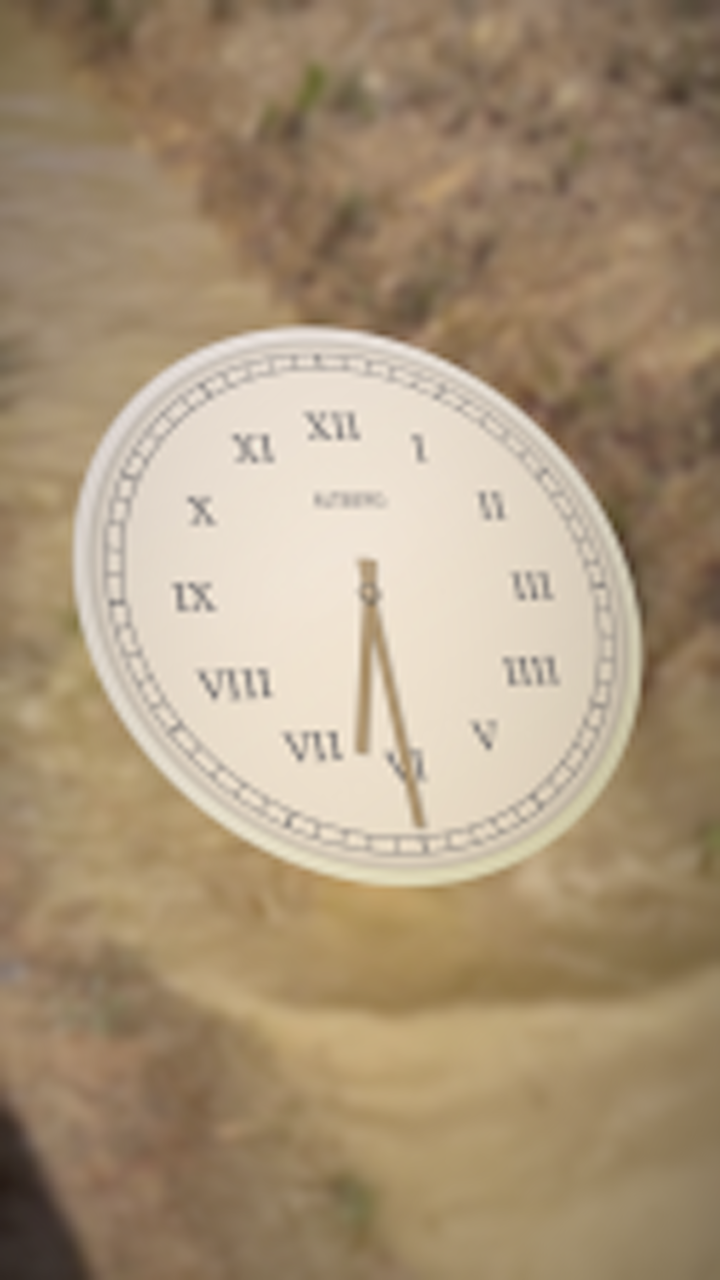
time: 6:30
